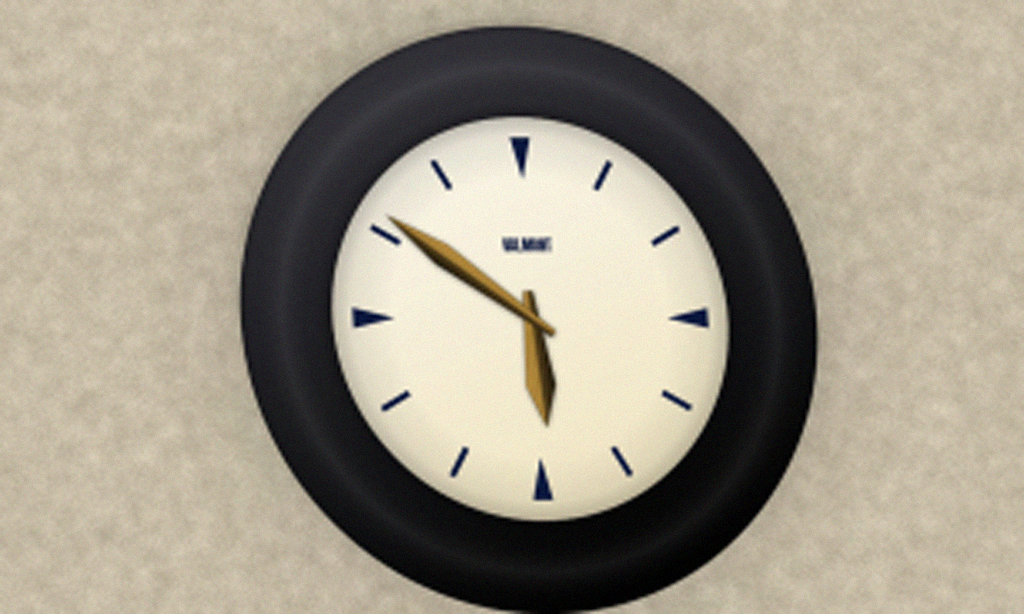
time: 5:51
